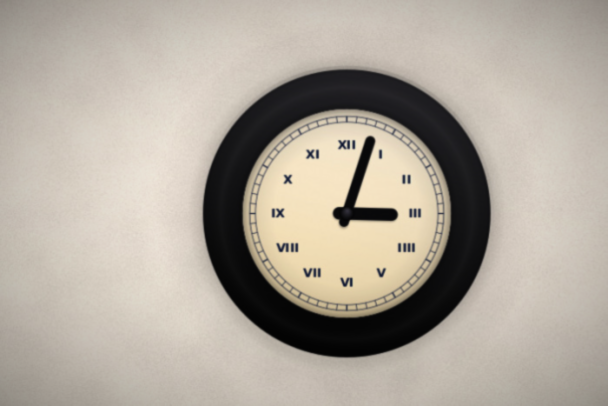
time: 3:03
